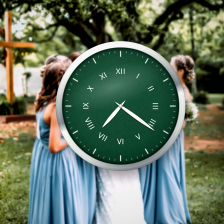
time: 7:21
